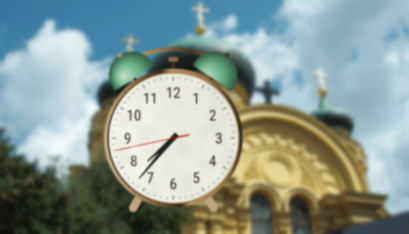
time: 7:36:43
